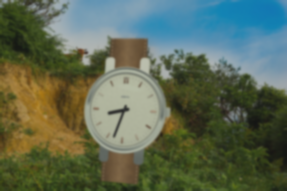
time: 8:33
